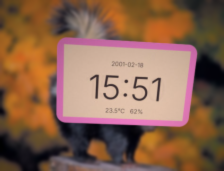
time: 15:51
